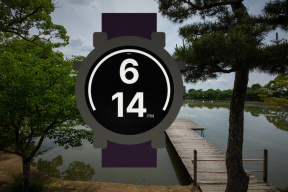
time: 6:14
